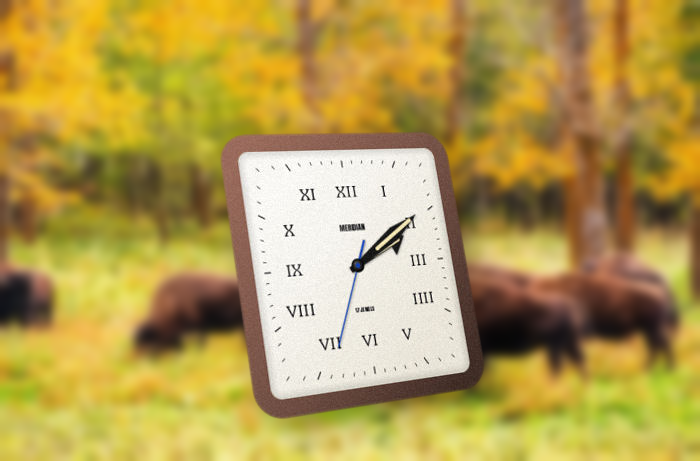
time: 2:09:34
